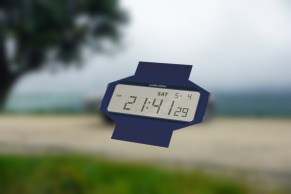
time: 21:41:29
